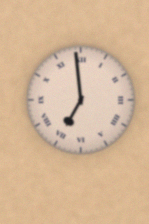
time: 6:59
